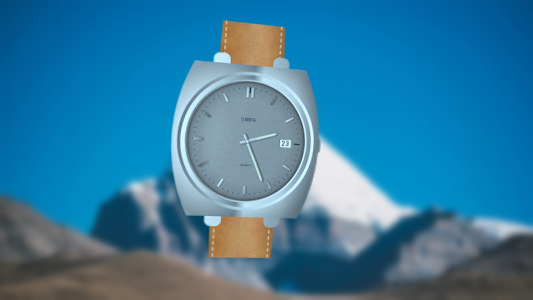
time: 2:26
